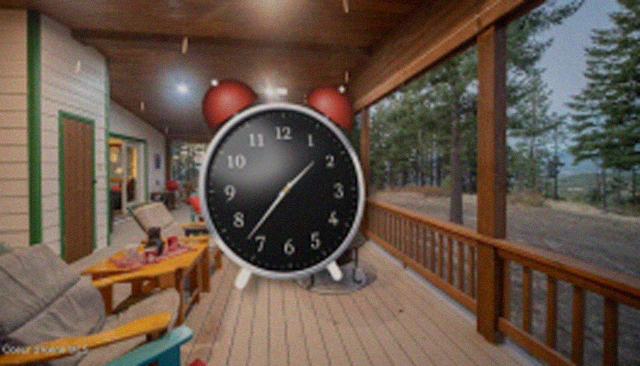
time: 1:37
